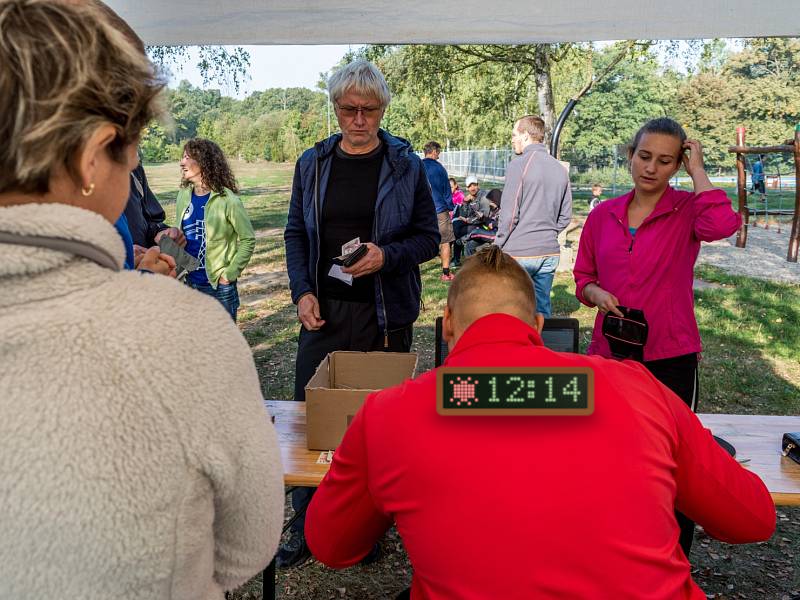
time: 12:14
